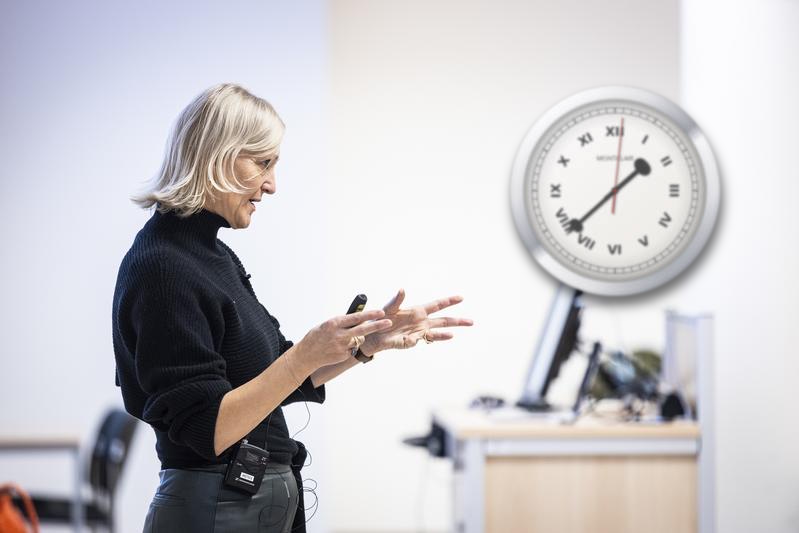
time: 1:38:01
